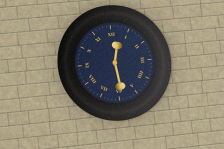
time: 12:29
